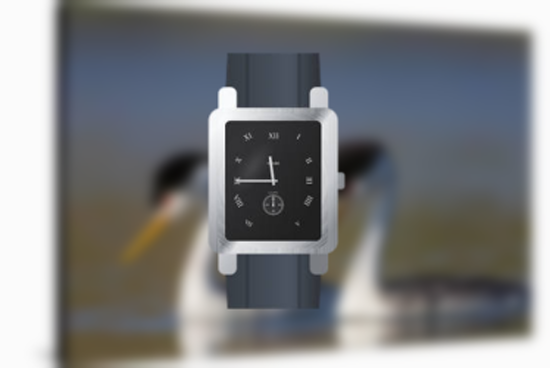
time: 11:45
